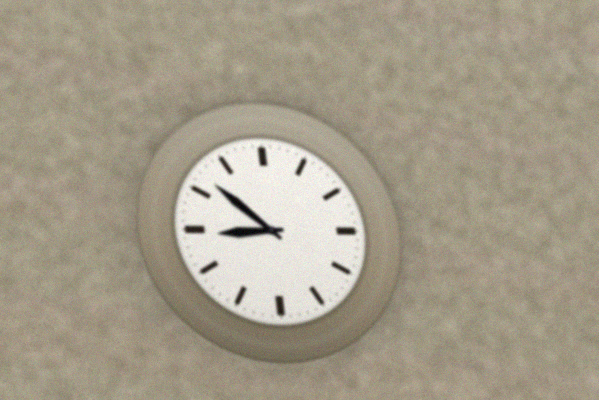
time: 8:52
